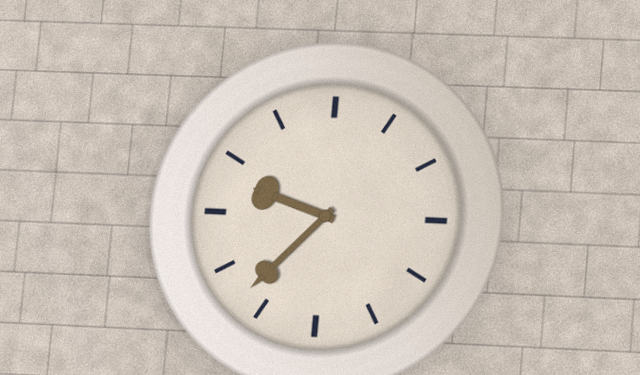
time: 9:37
